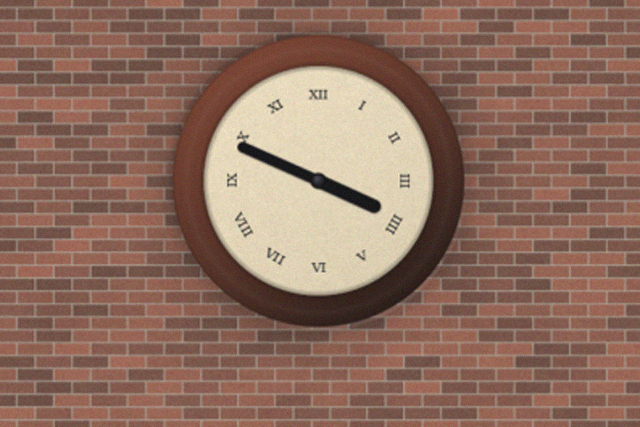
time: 3:49
